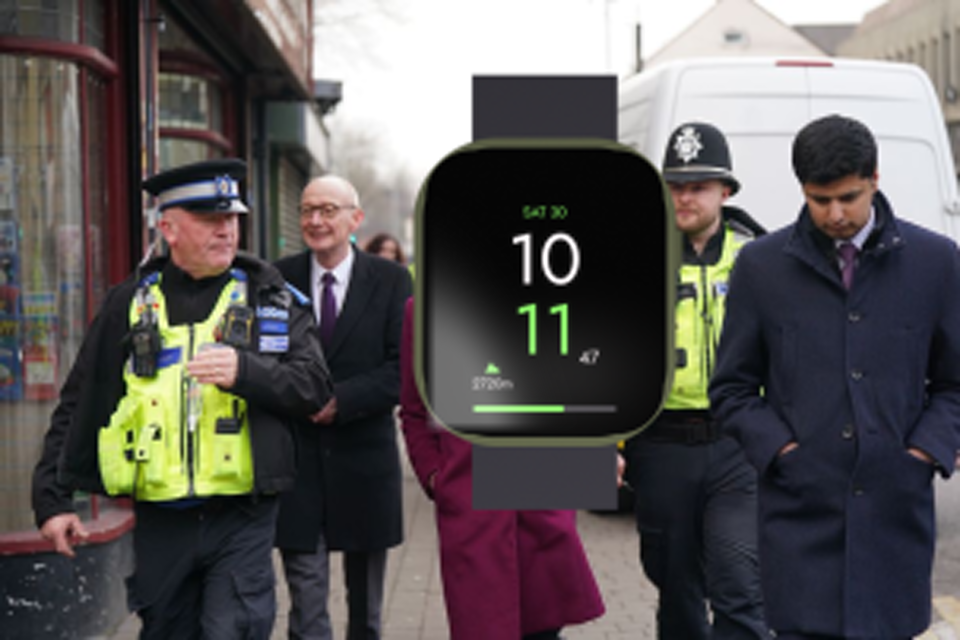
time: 10:11
